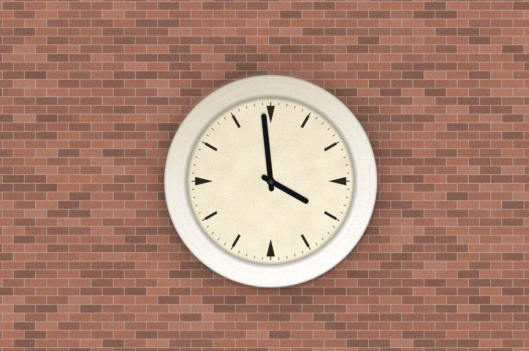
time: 3:59
